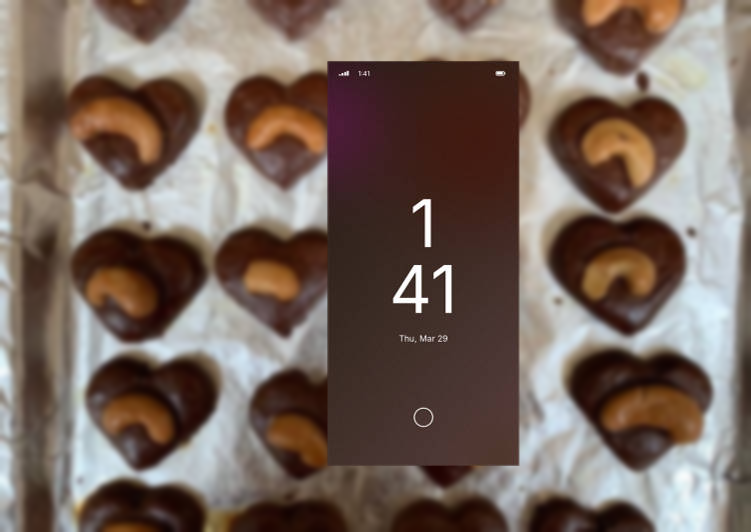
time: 1:41
